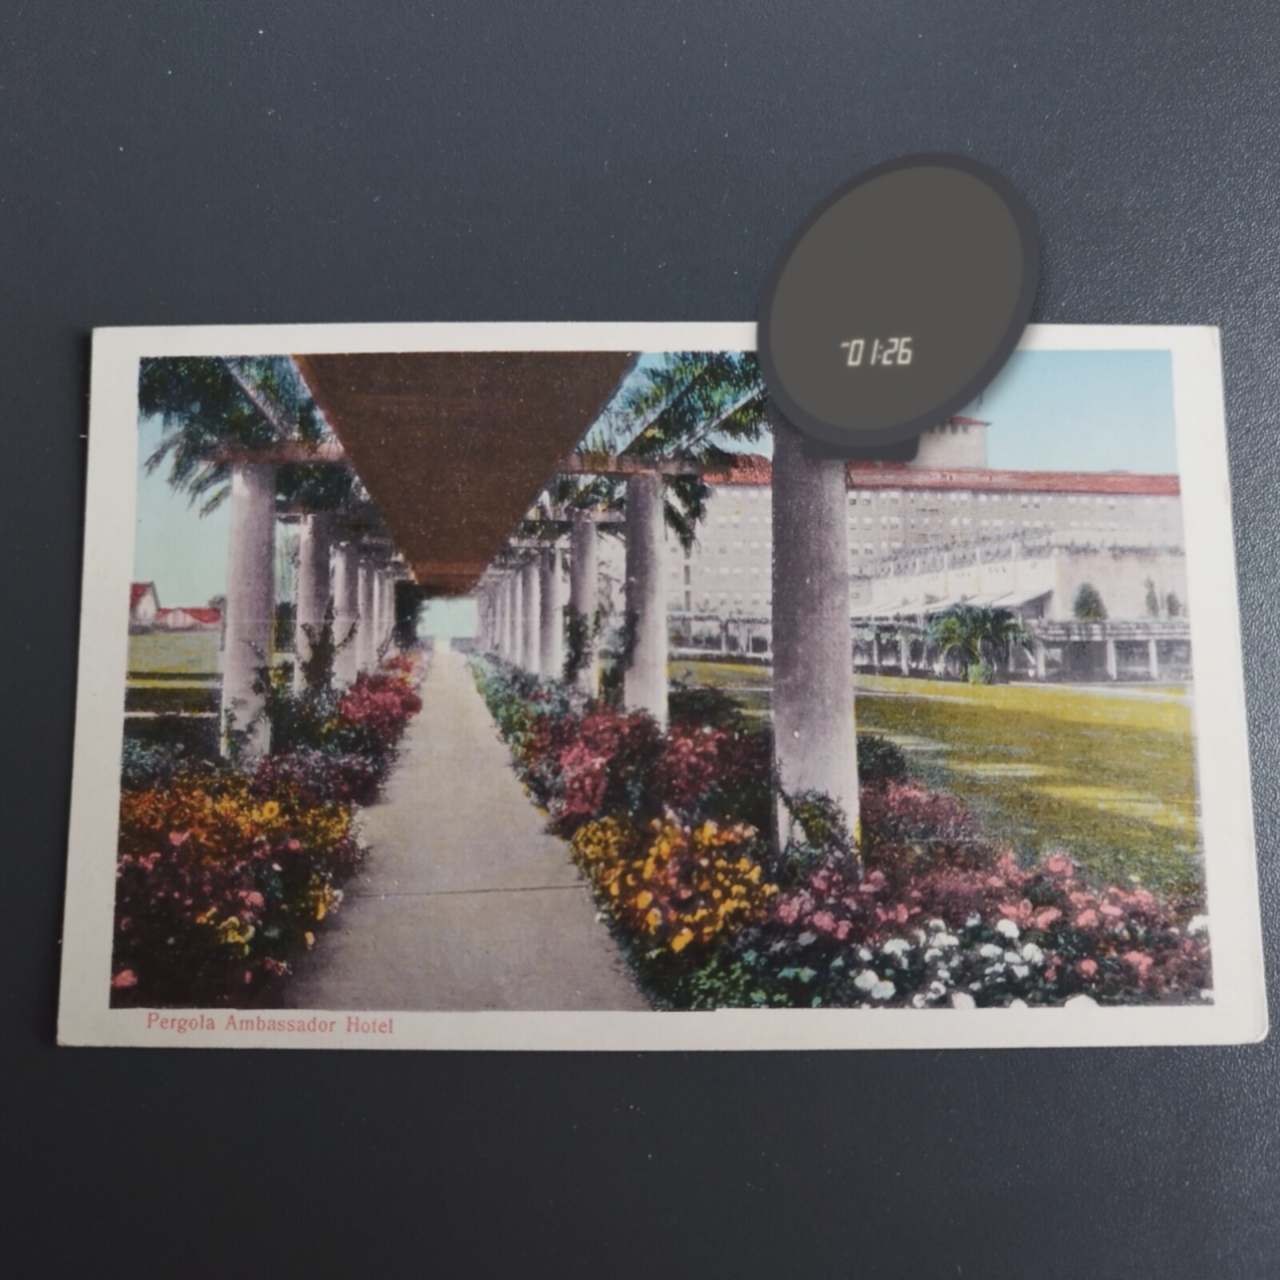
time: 1:26
